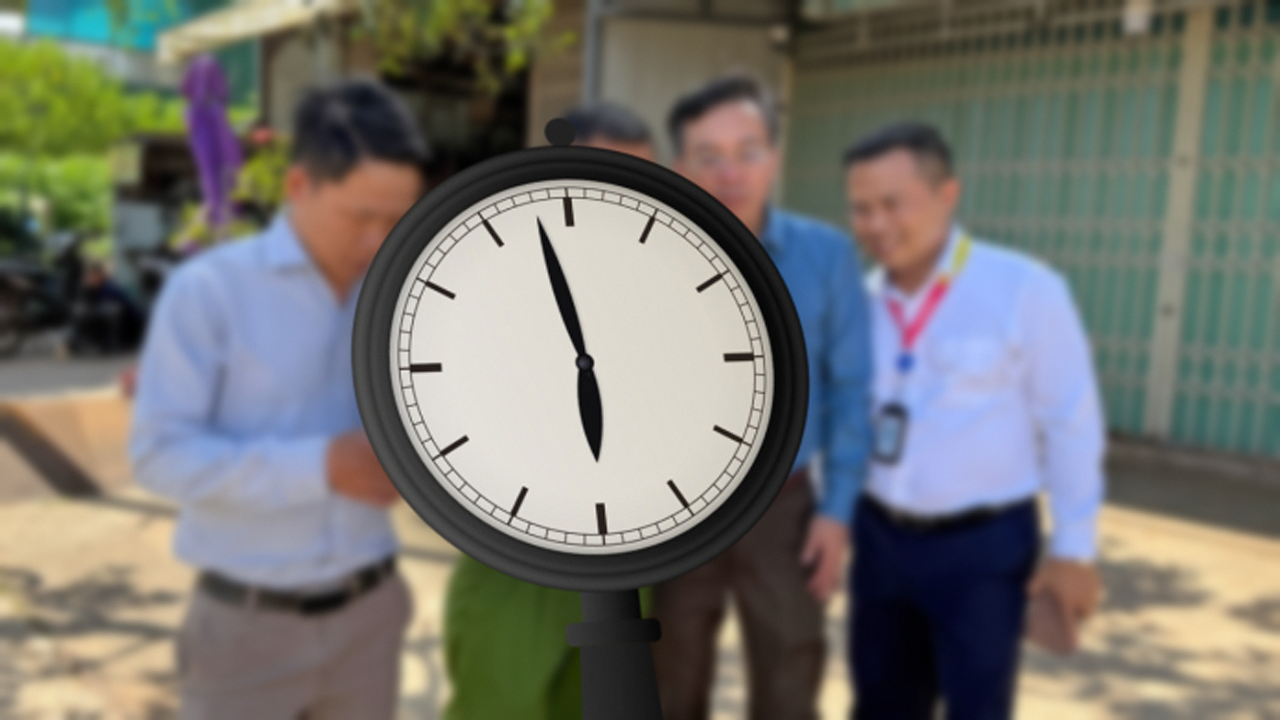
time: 5:58
